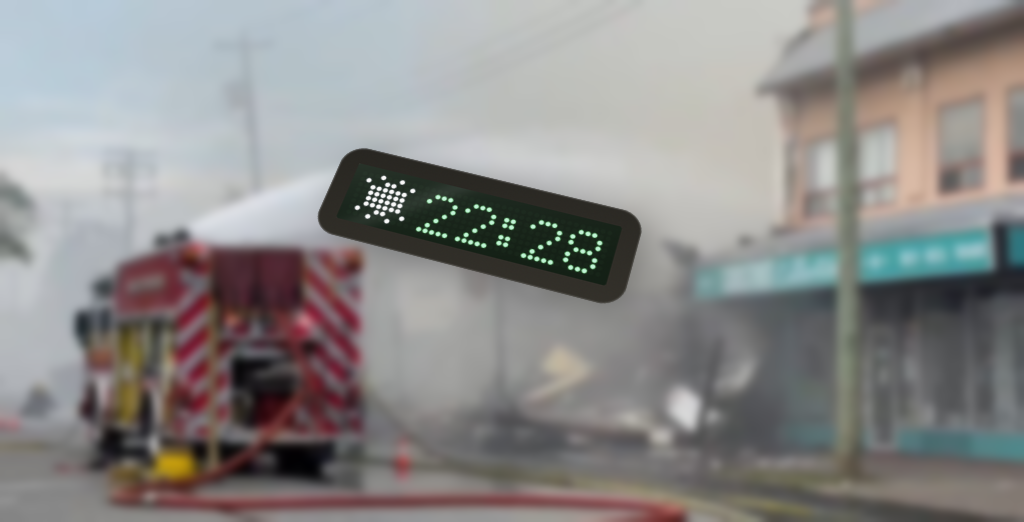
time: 22:28
